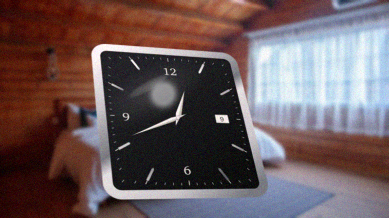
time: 12:41
